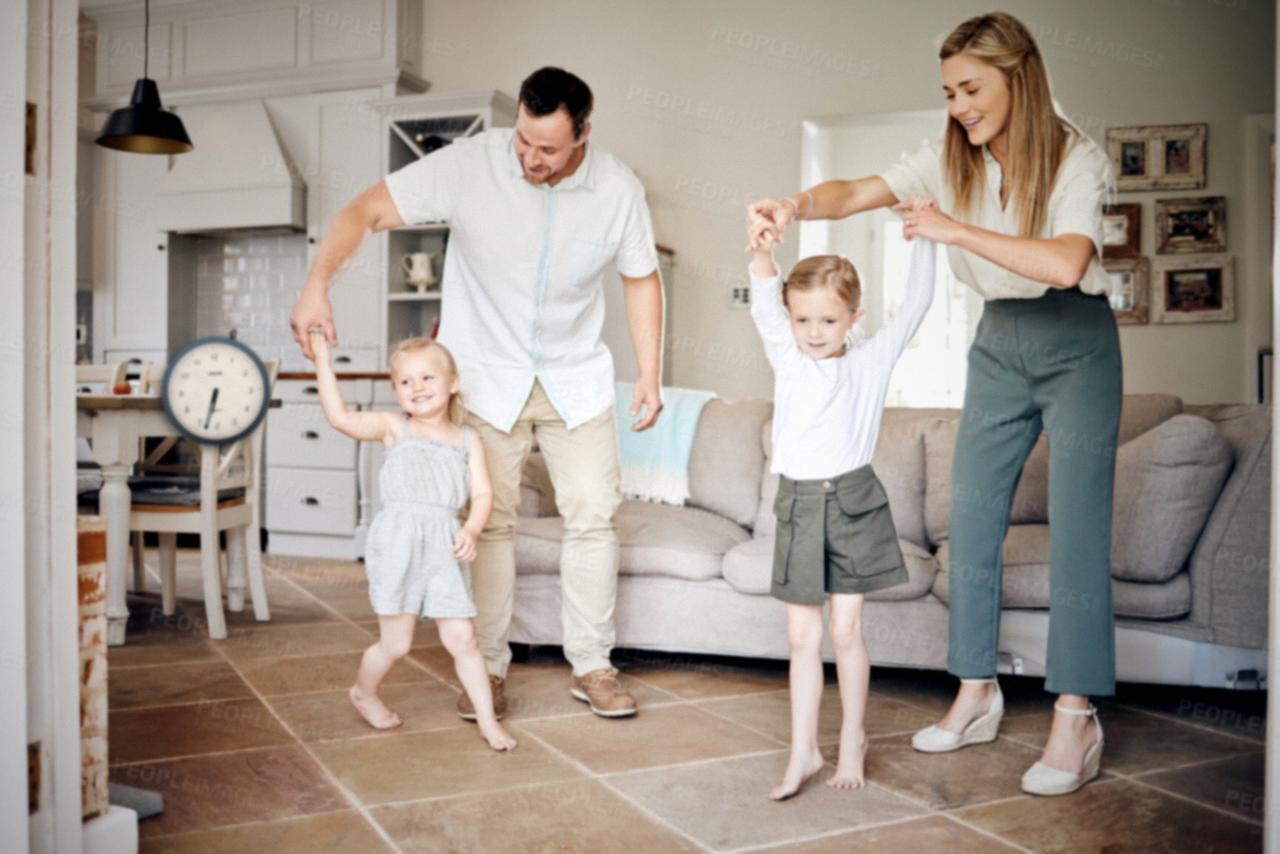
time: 6:33
